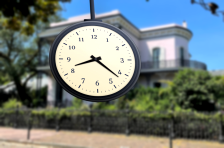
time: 8:22
